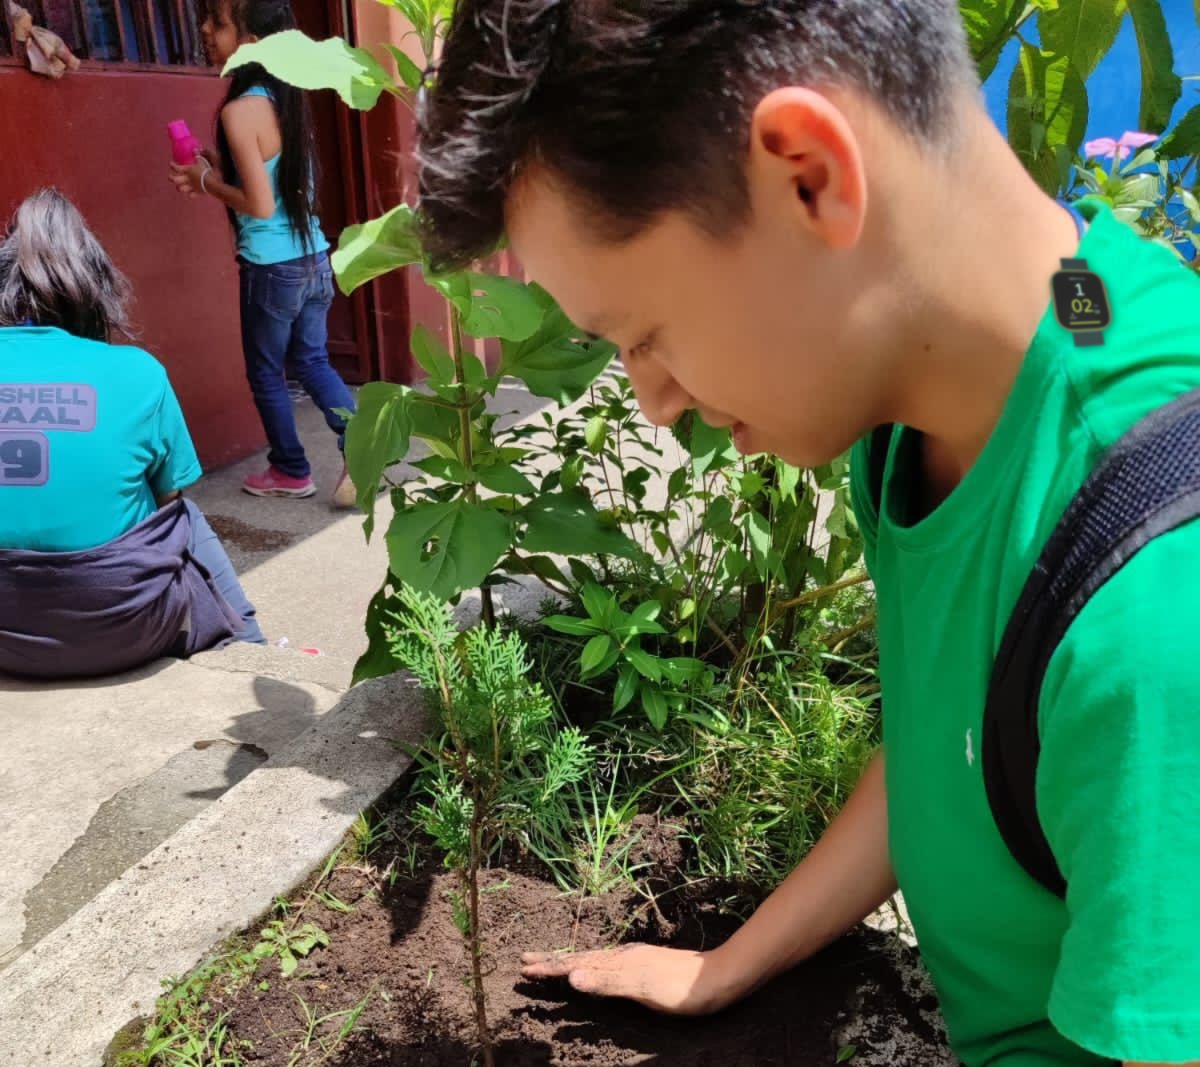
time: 1:02
